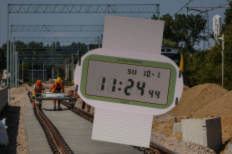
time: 11:24:44
